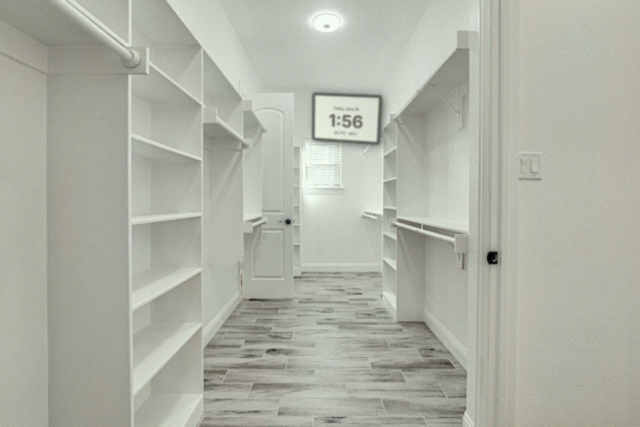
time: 1:56
